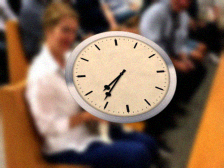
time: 7:36
